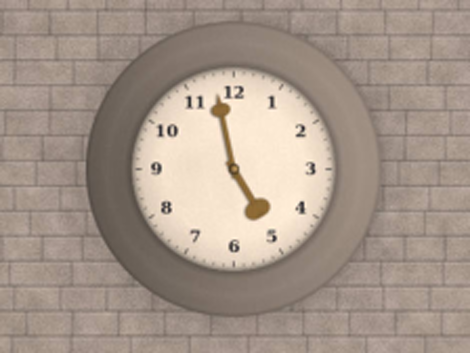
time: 4:58
